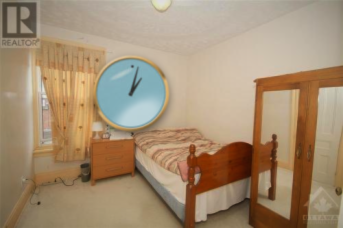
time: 1:02
